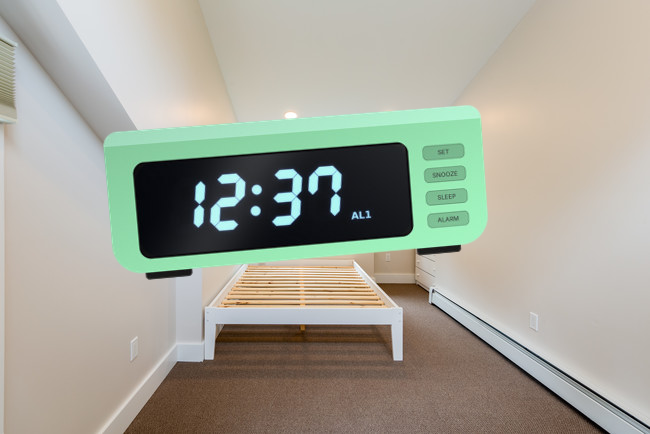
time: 12:37
